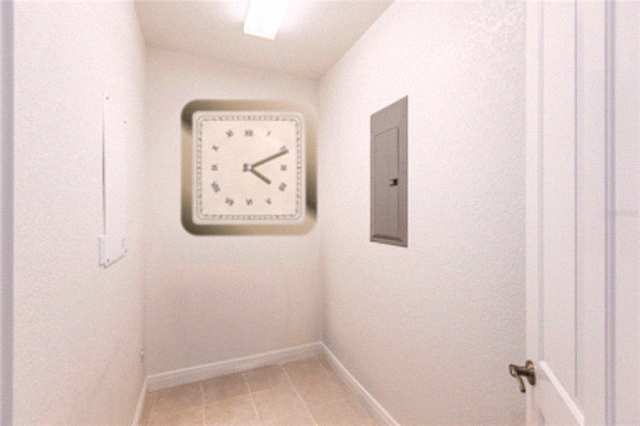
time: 4:11
